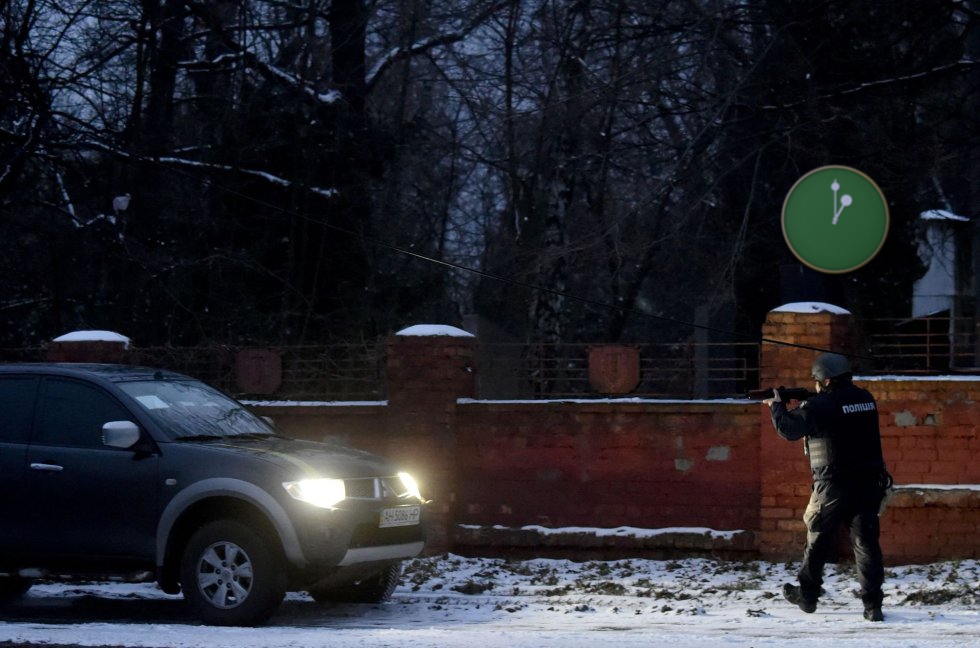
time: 1:00
